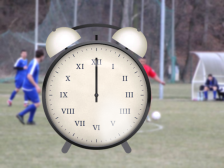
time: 12:00
